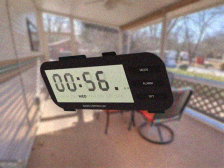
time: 0:56
